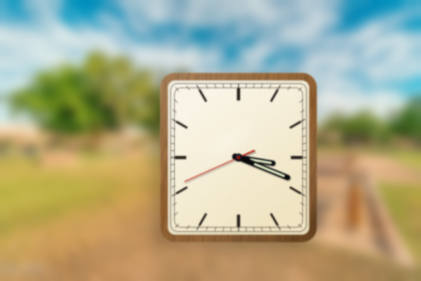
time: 3:18:41
